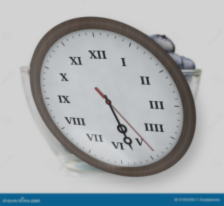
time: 5:27:24
